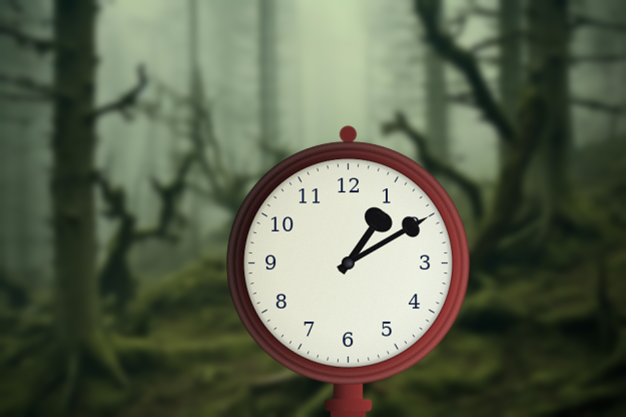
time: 1:10
